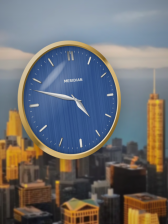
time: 4:48
